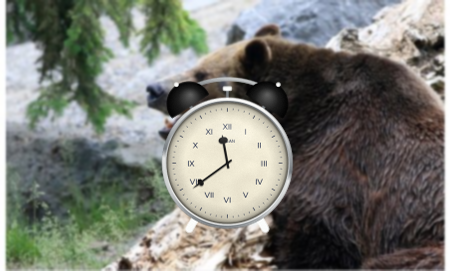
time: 11:39
